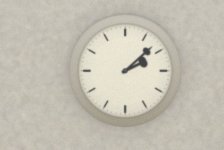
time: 2:08
